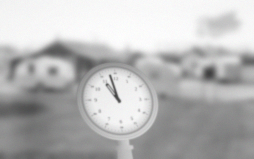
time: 10:58
